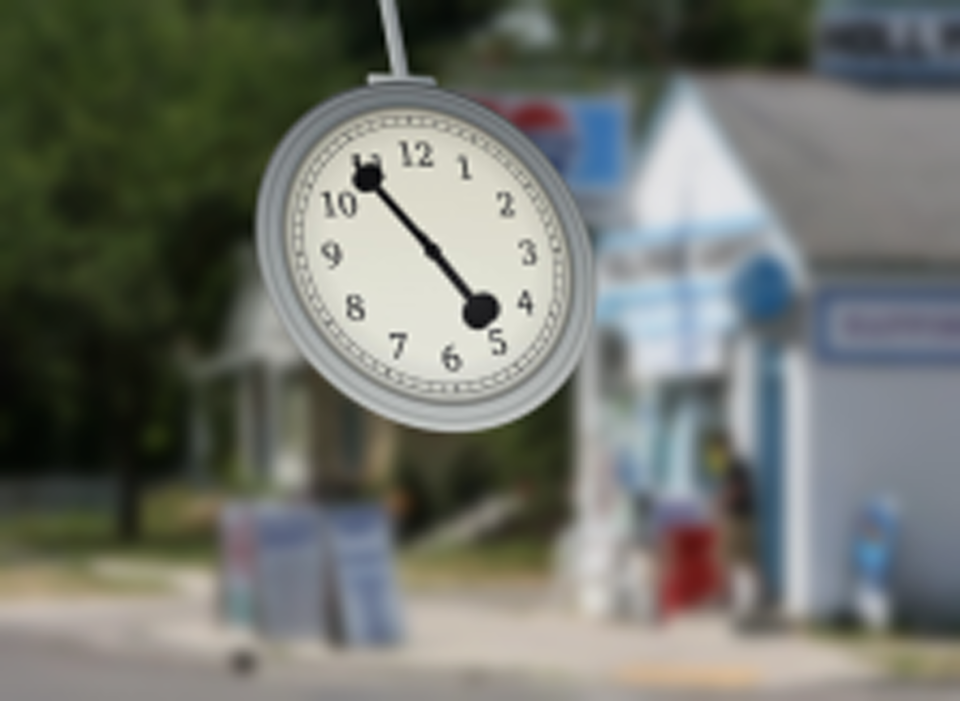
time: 4:54
